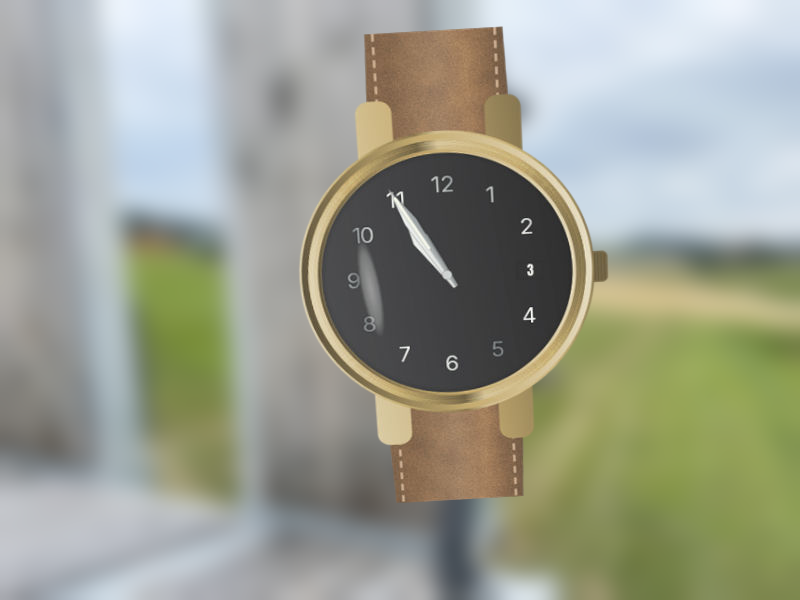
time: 10:55
